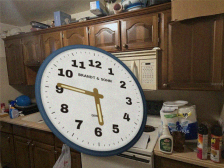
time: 5:46
